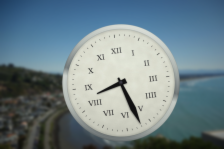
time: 8:27
